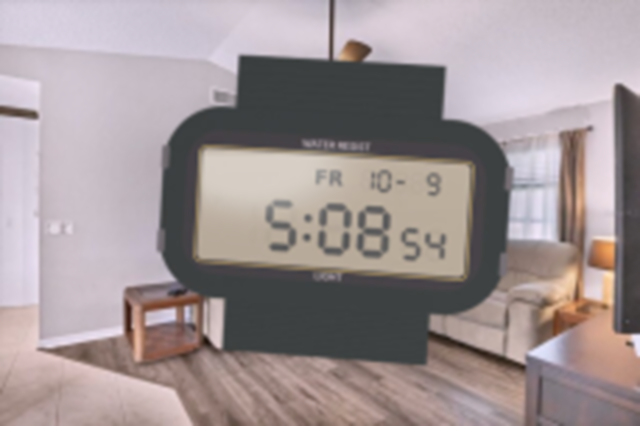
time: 5:08:54
